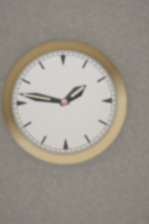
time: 1:47
